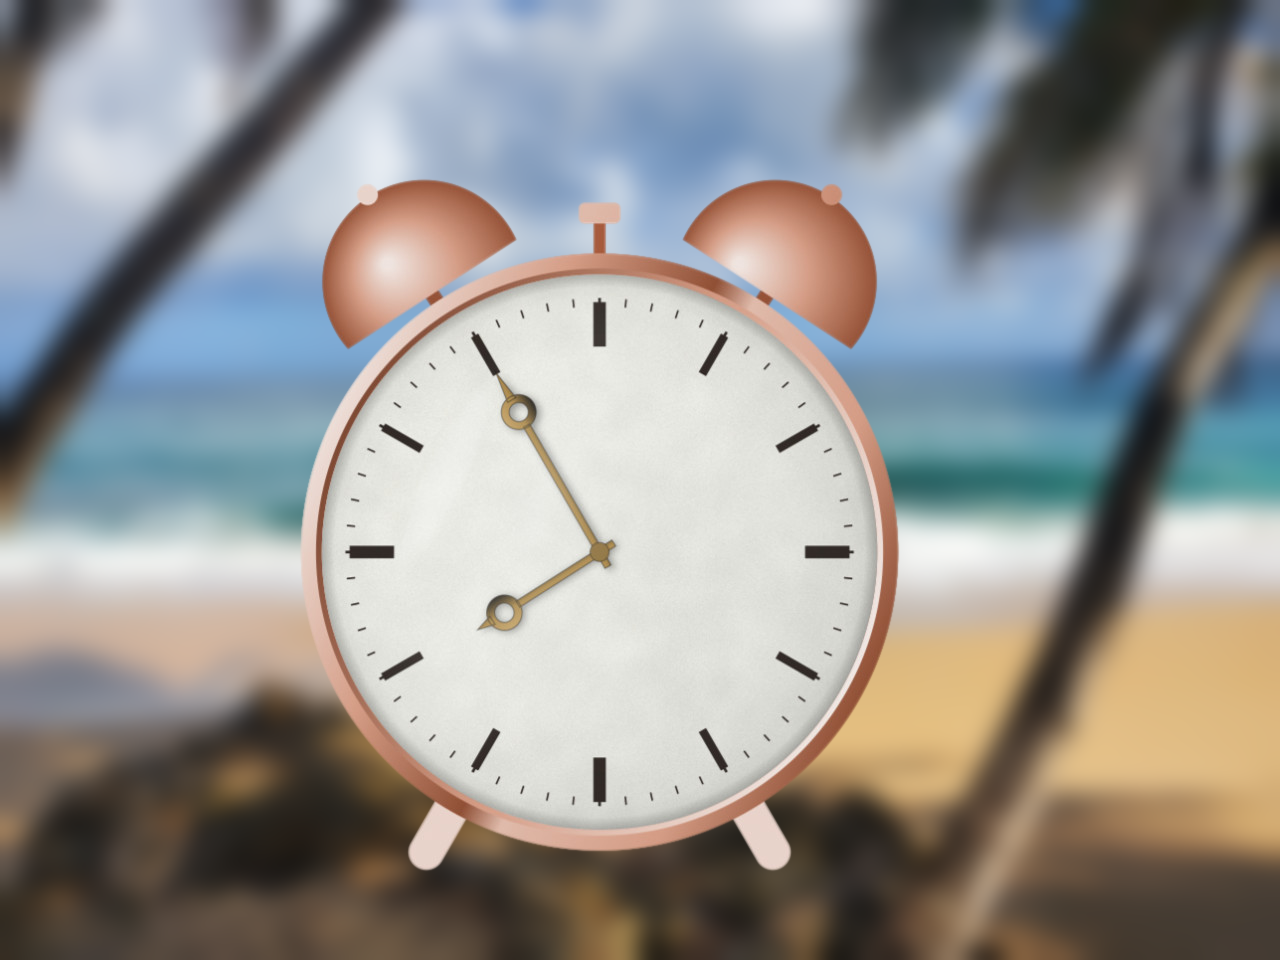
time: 7:55
